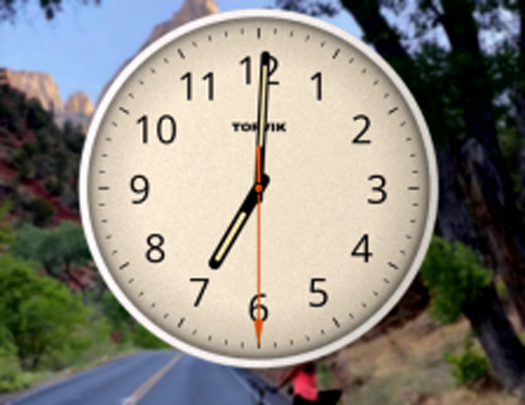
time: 7:00:30
